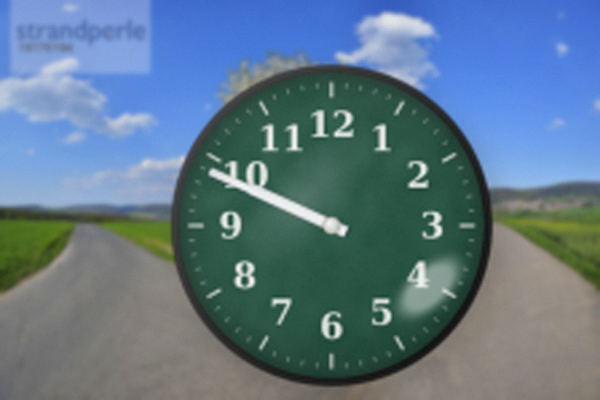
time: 9:49
